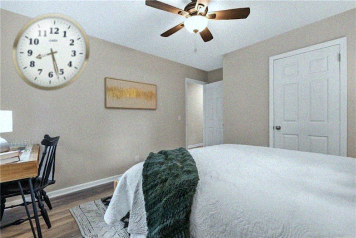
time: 8:27
